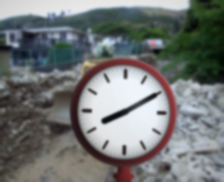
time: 8:10
